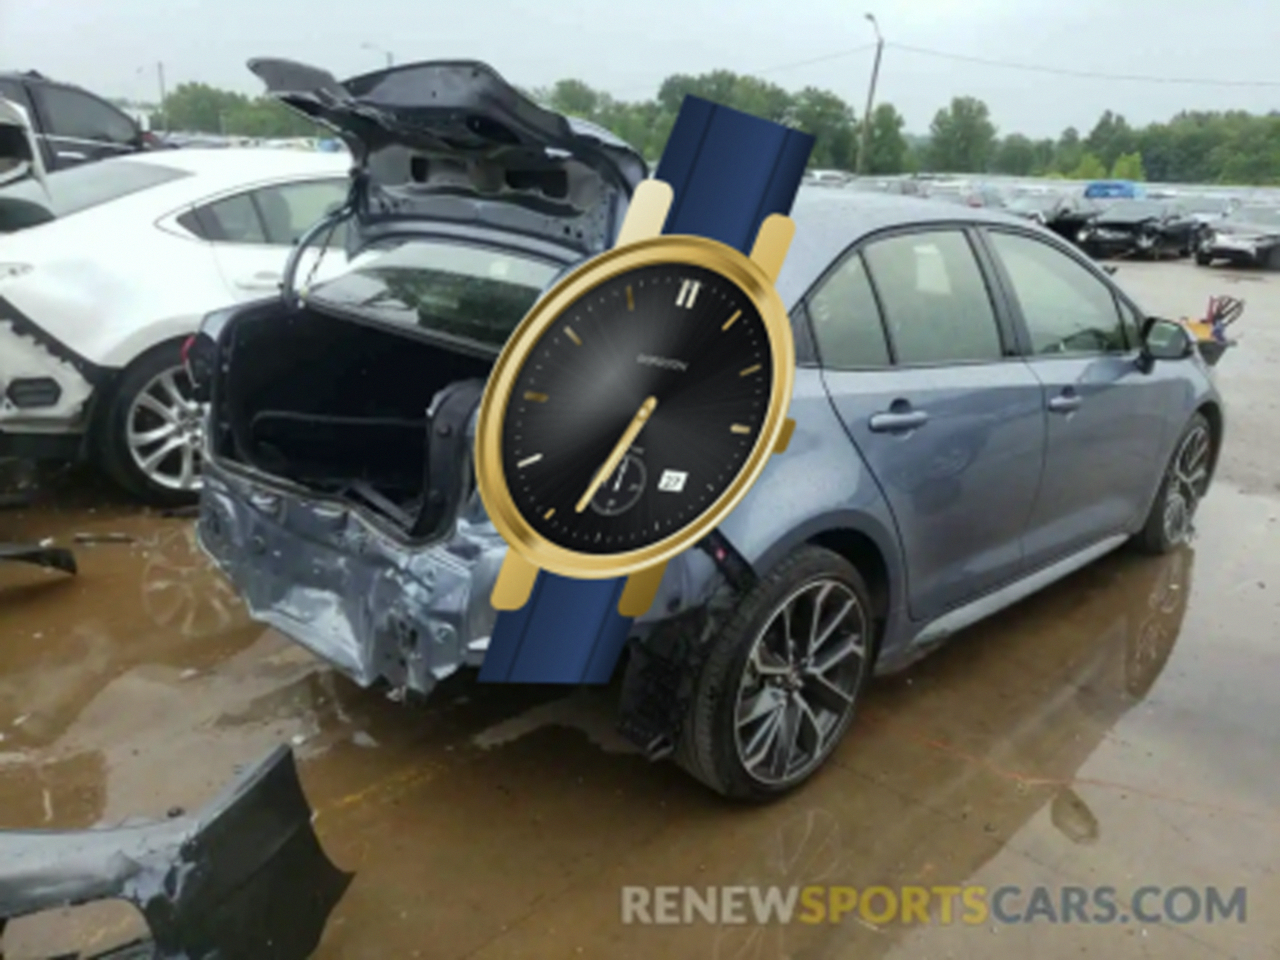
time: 6:33
